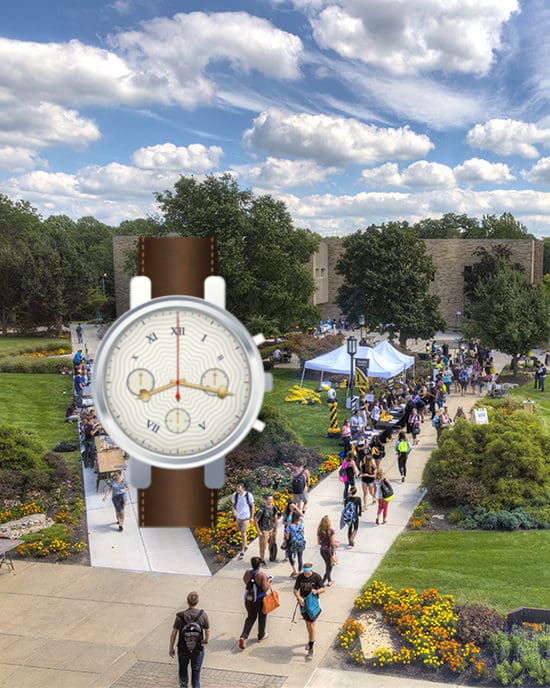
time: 8:17
